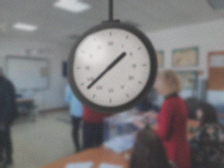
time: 1:38
